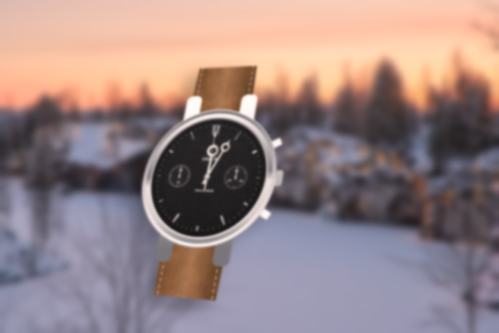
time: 12:04
